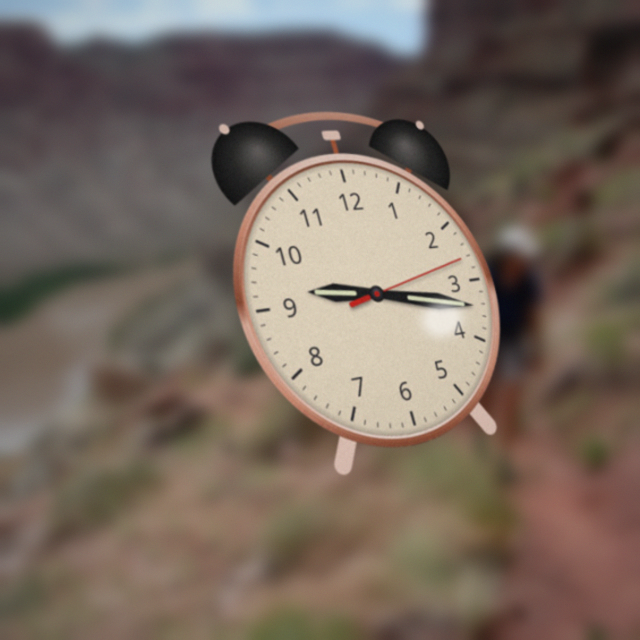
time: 9:17:13
